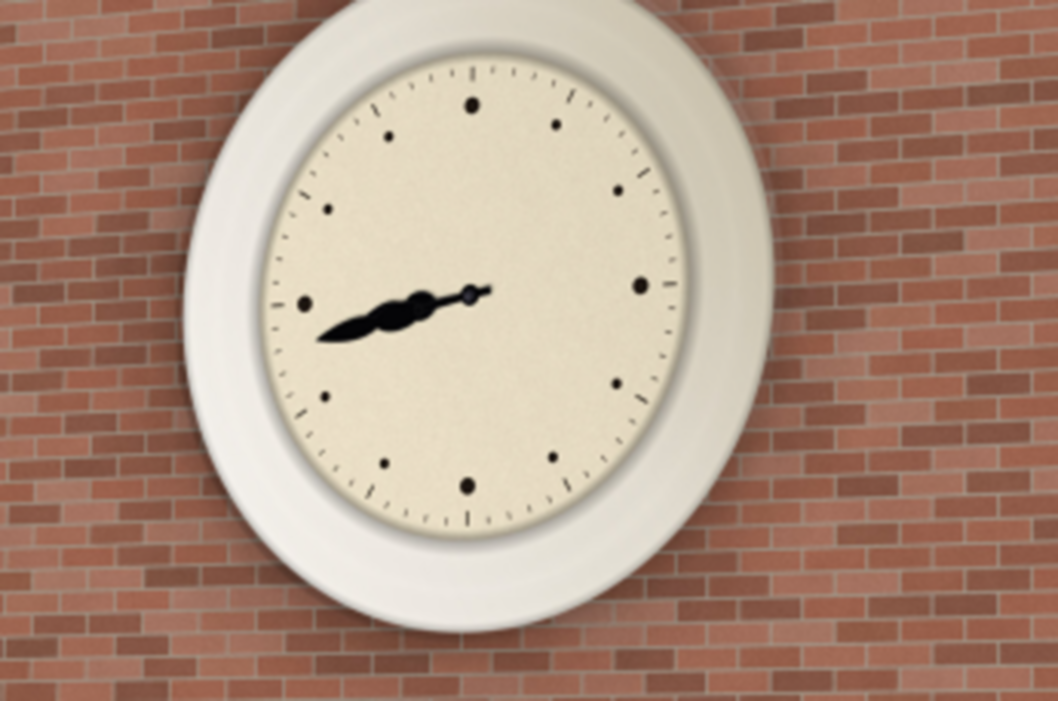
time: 8:43
